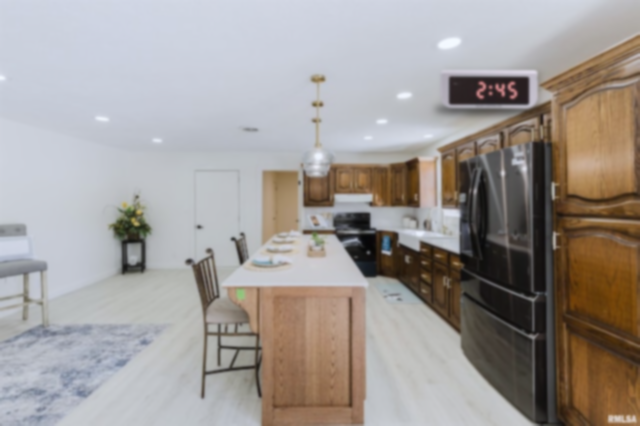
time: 2:45
